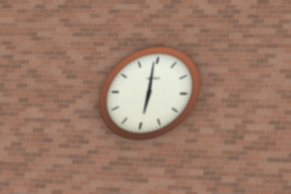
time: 5:59
